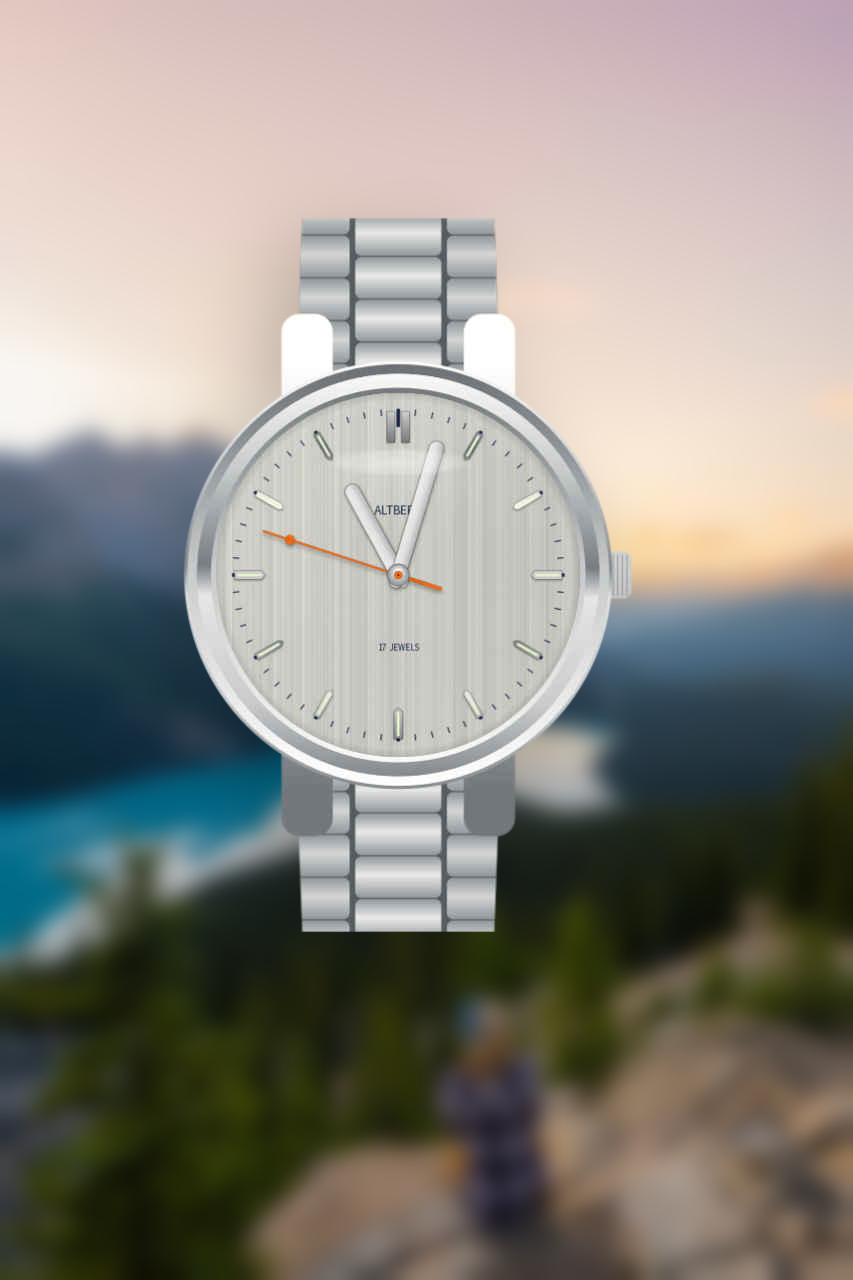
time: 11:02:48
